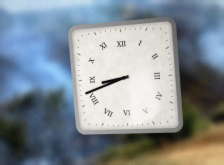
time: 8:42
